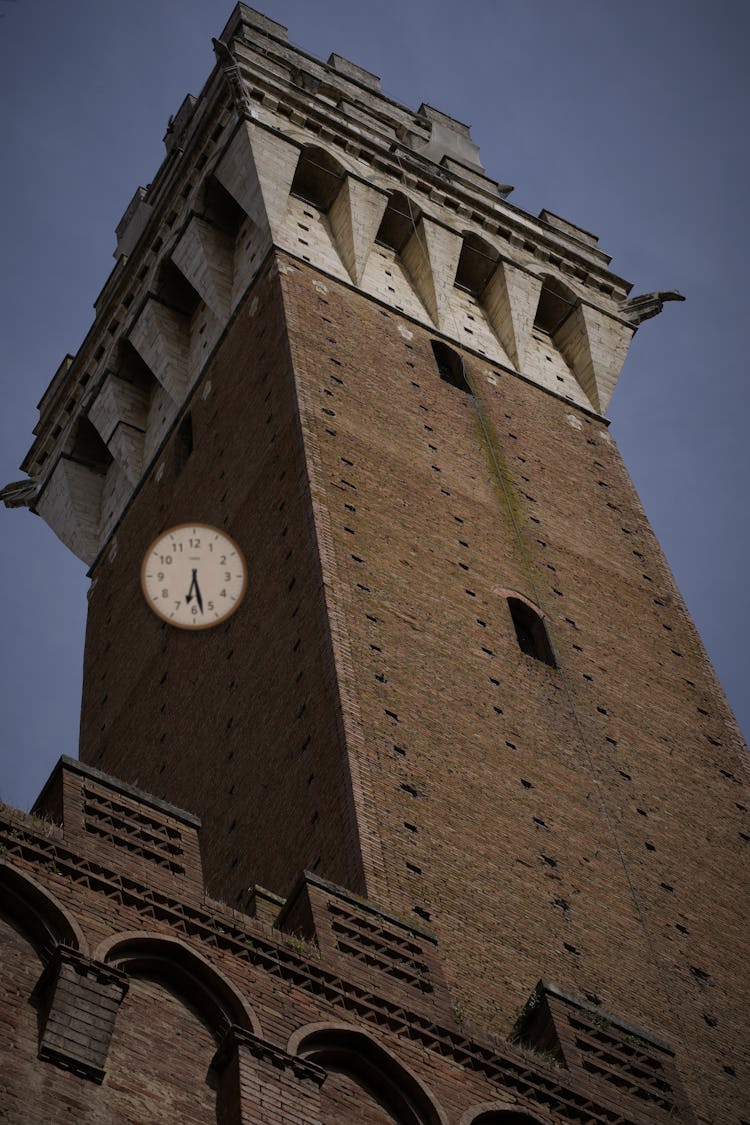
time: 6:28
